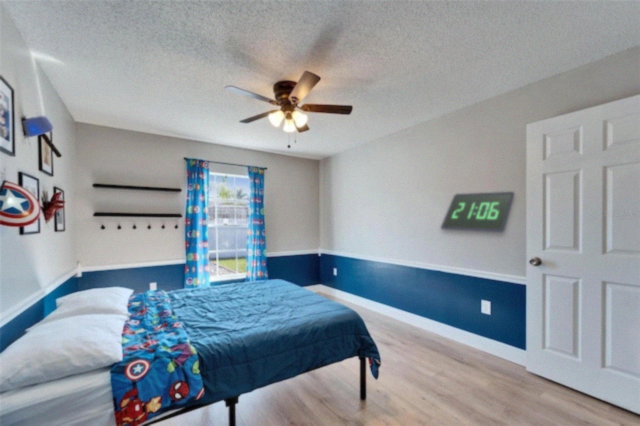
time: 21:06
